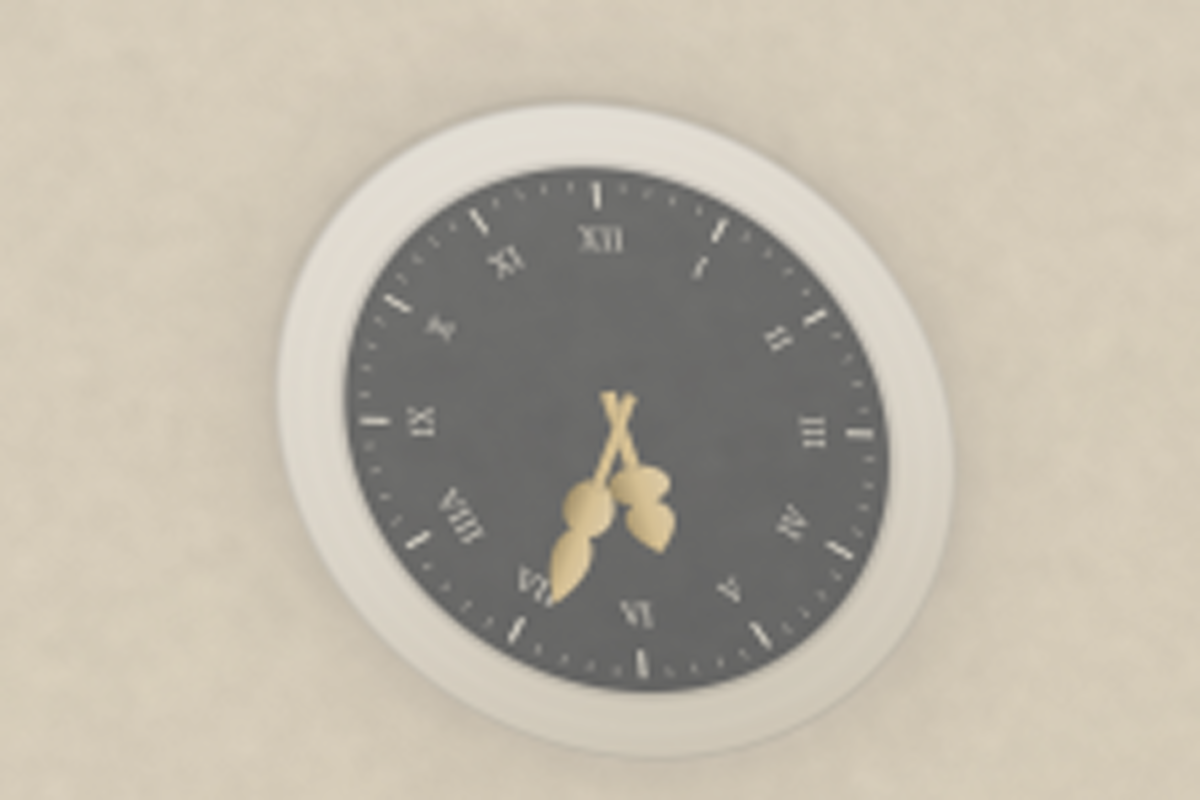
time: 5:34
